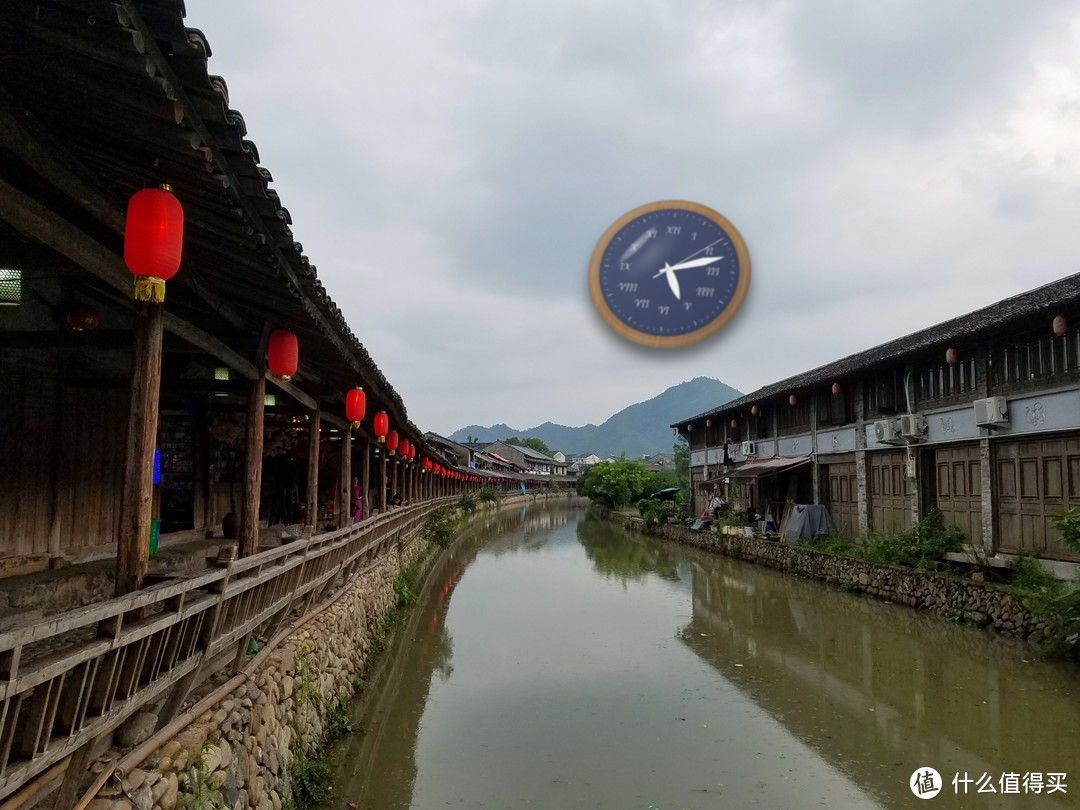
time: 5:12:09
